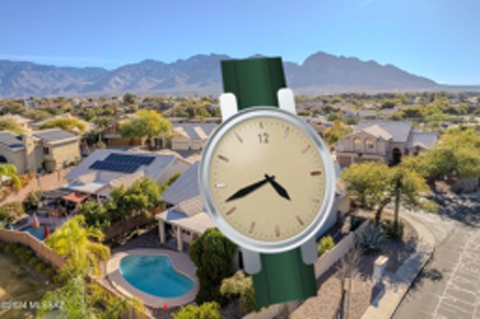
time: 4:42
